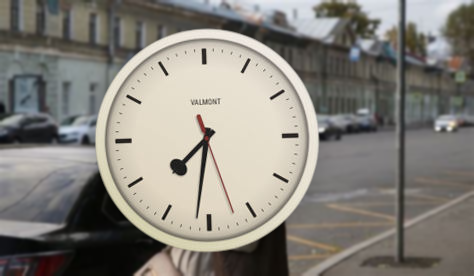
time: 7:31:27
